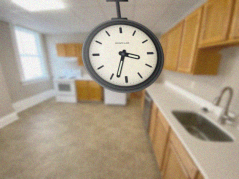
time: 3:33
